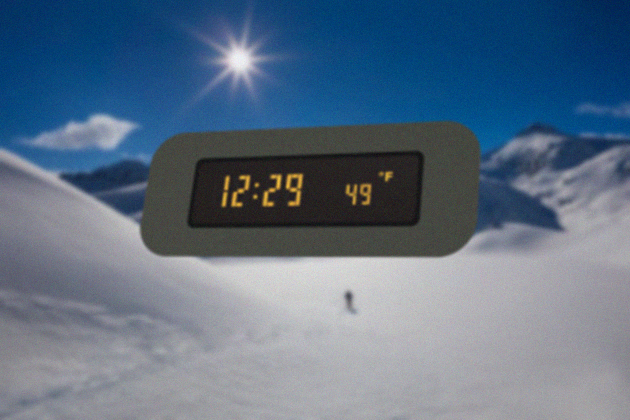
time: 12:29
